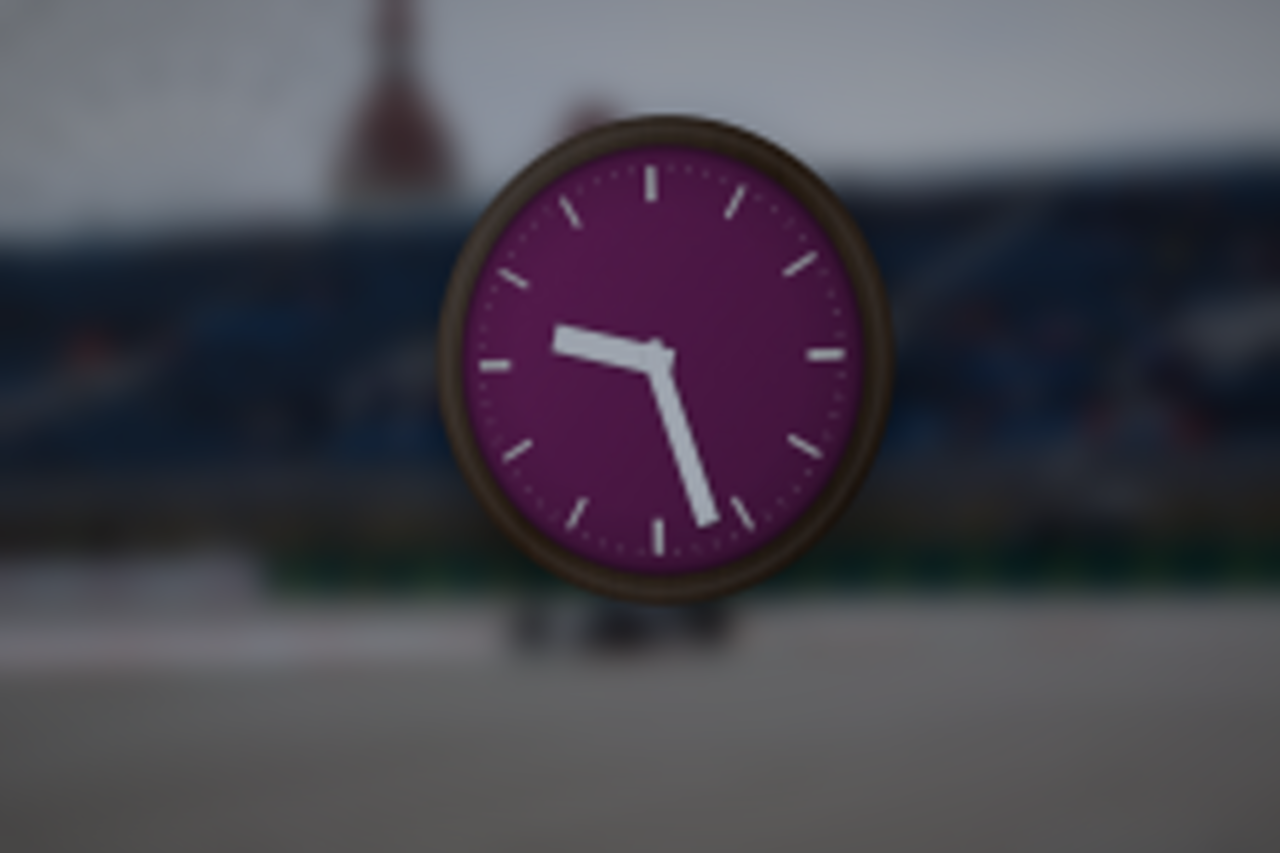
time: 9:27
